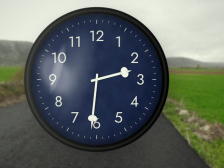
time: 2:31
